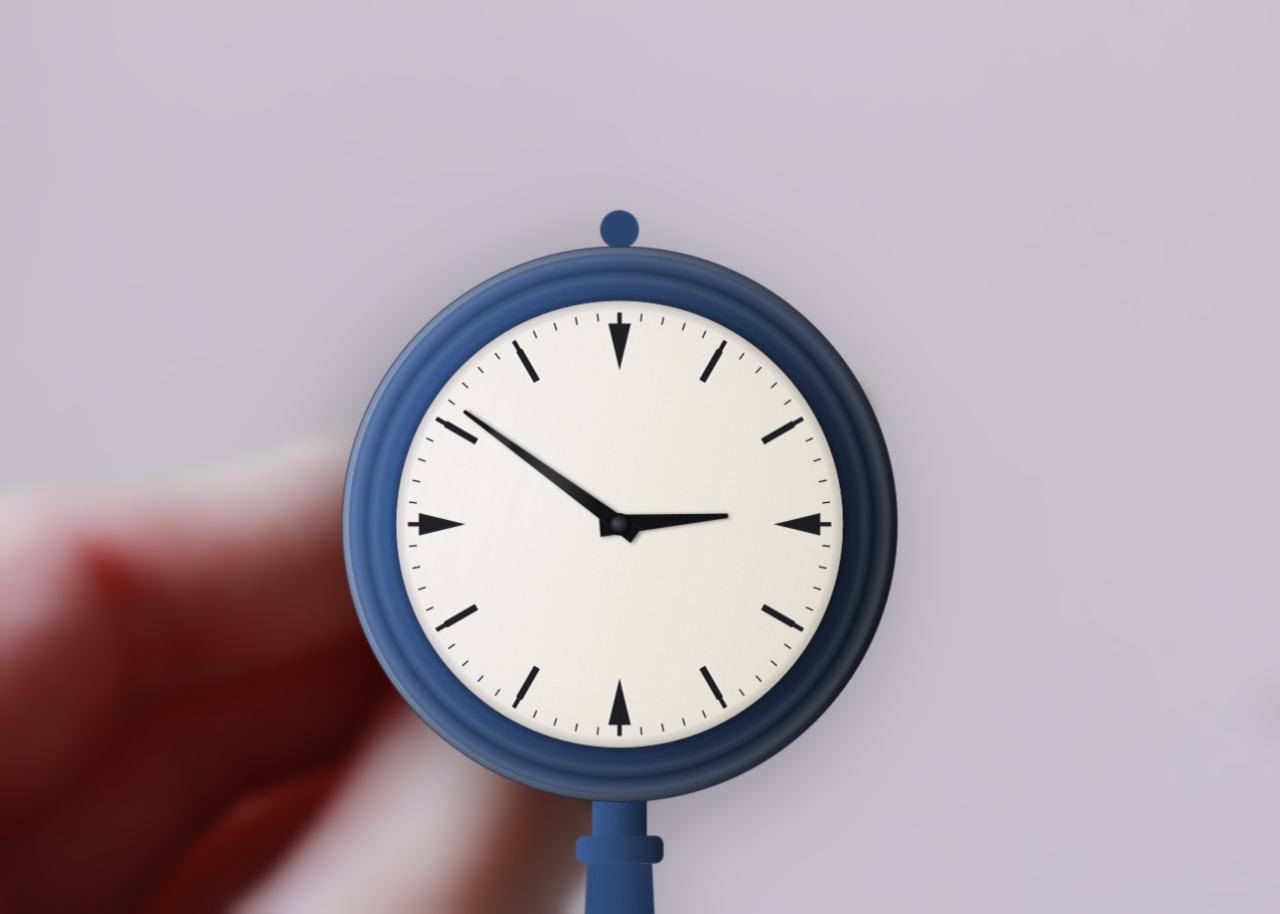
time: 2:51
